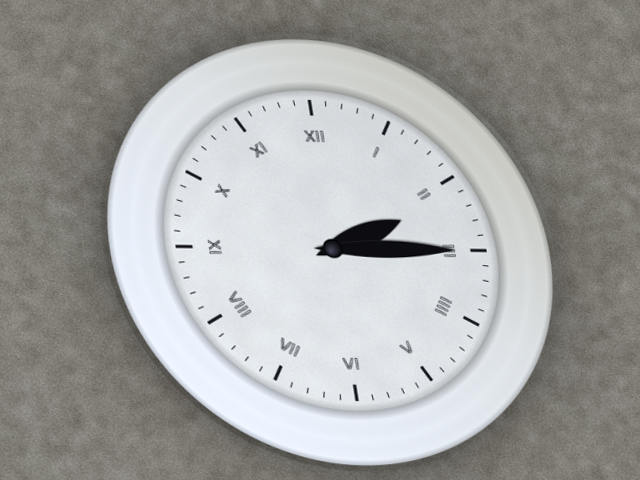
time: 2:15
